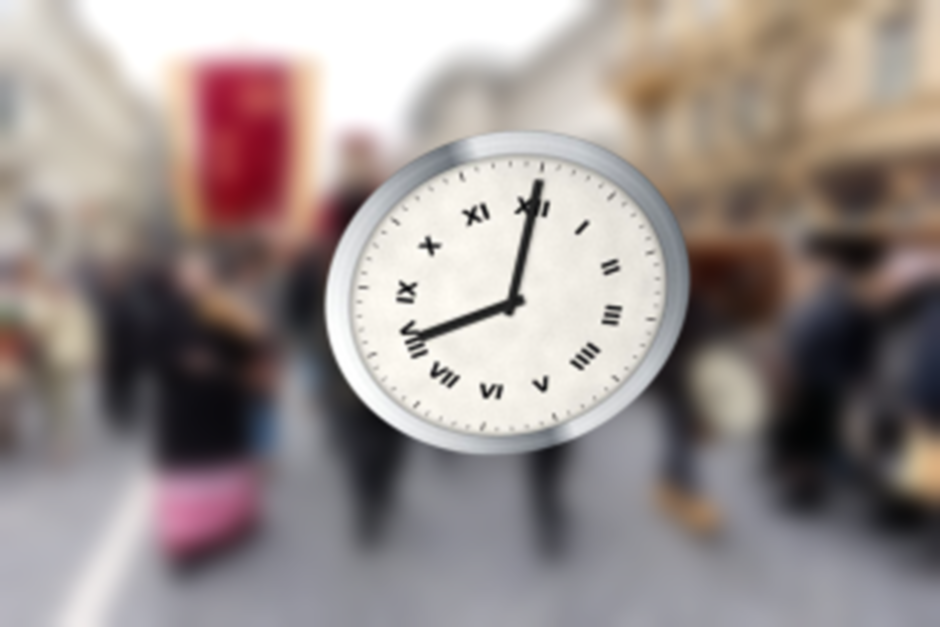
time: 8:00
